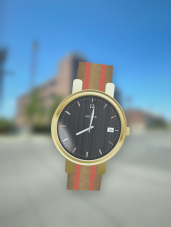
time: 8:01
